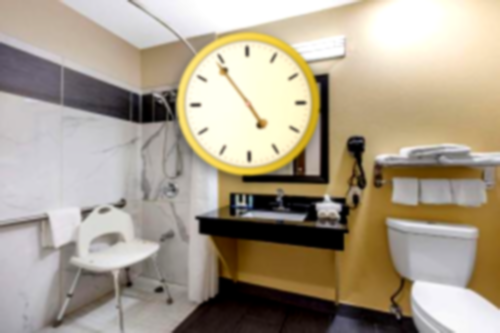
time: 4:54
